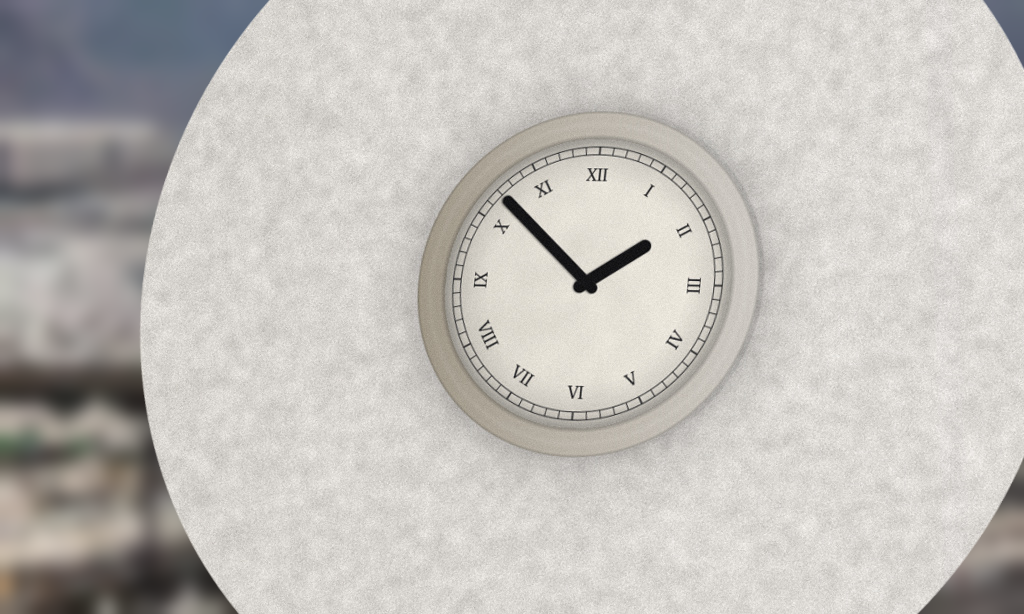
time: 1:52
